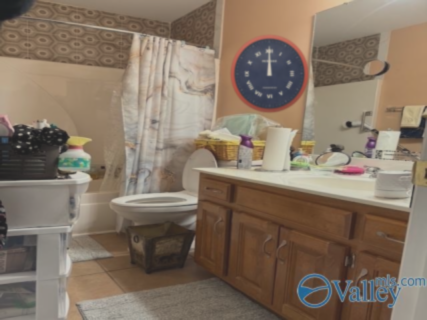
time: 12:00
